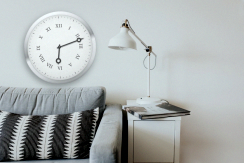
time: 6:12
